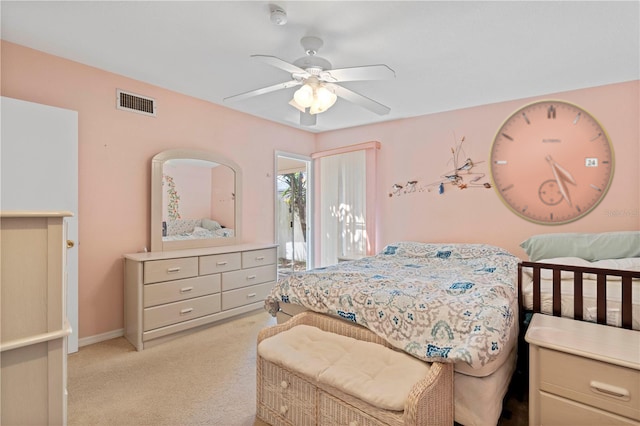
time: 4:26
